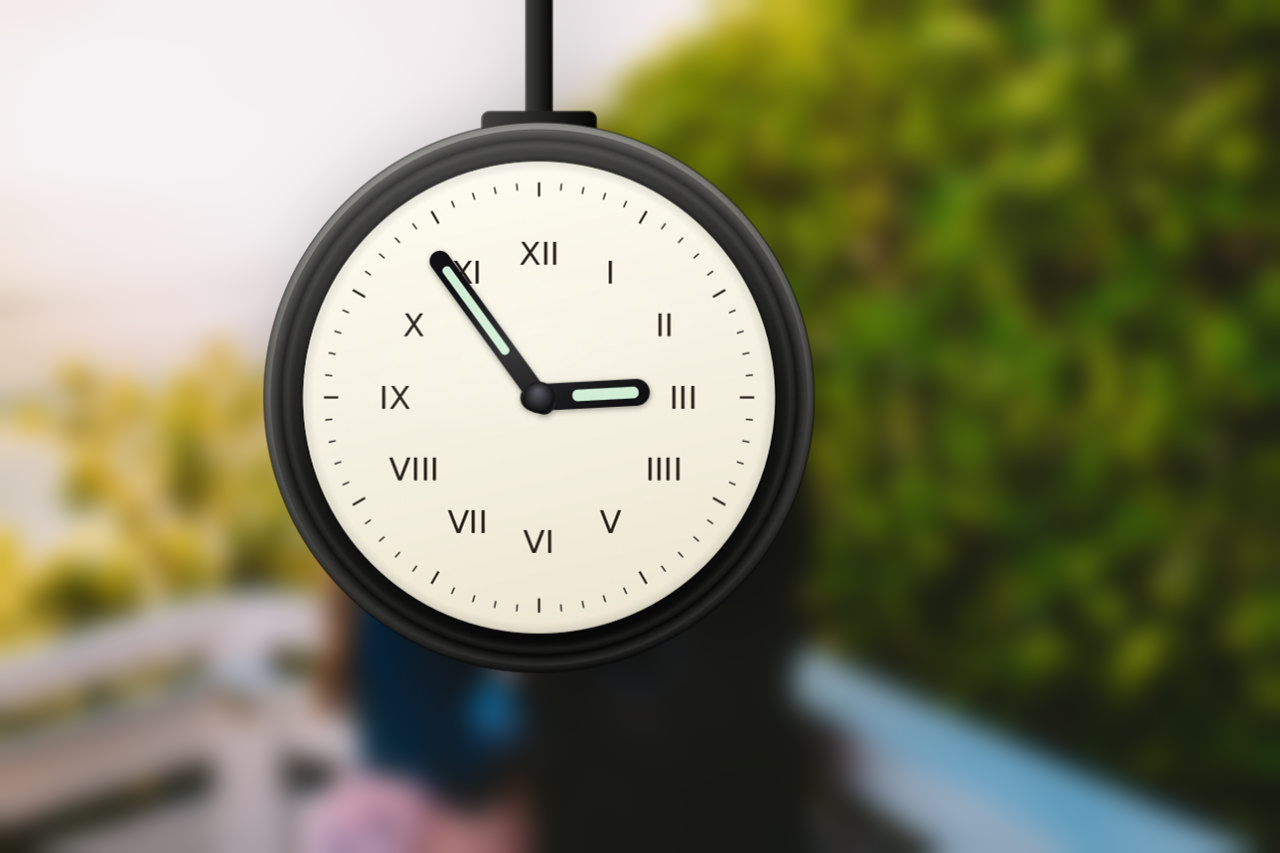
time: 2:54
